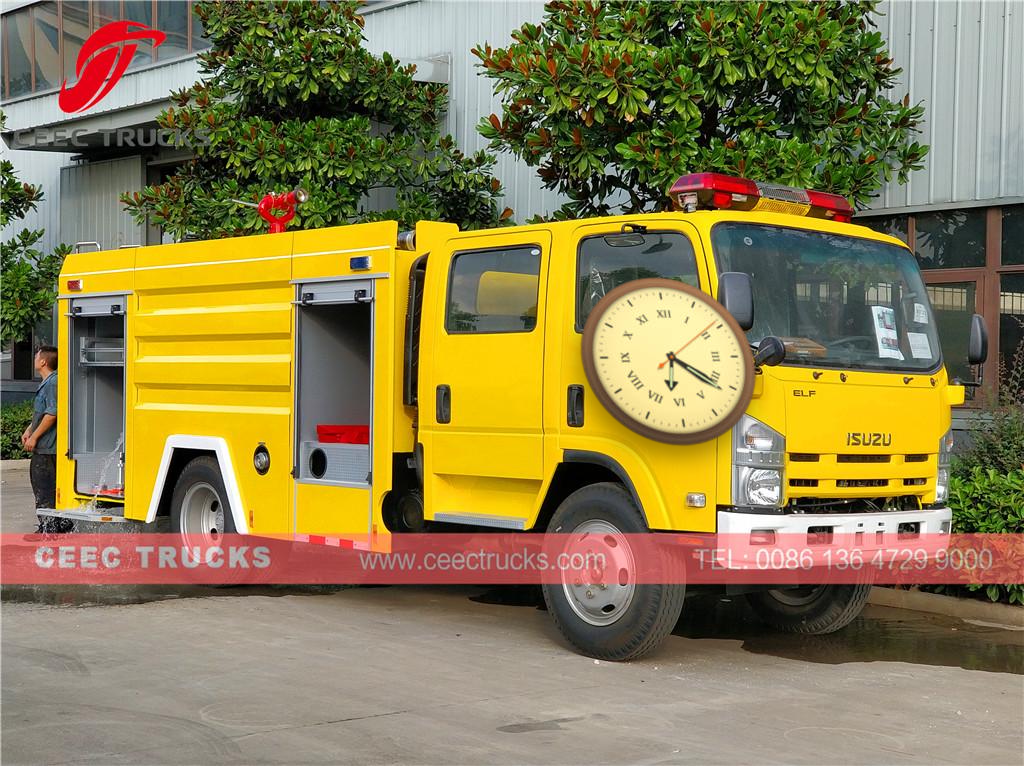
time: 6:21:09
